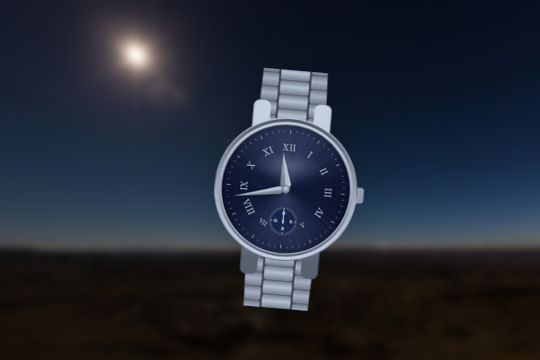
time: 11:43
